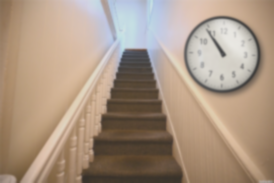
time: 10:54
